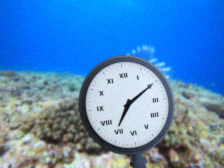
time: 7:10
